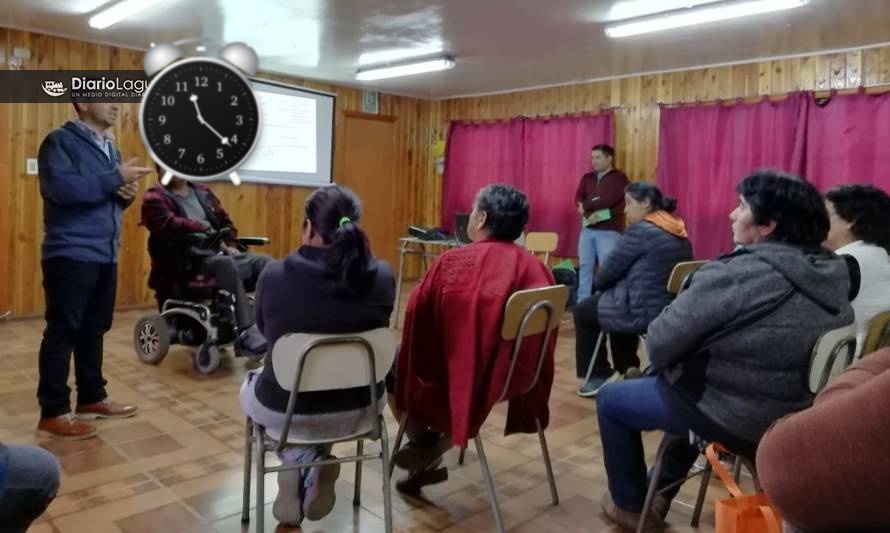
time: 11:22
